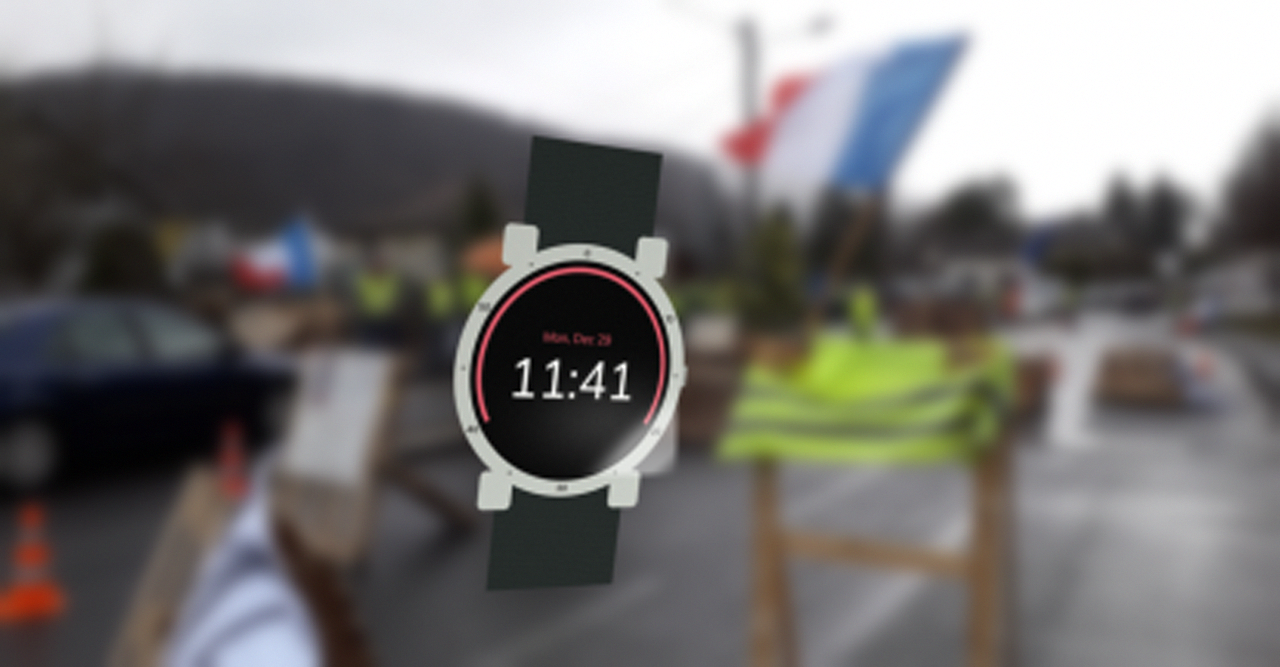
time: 11:41
